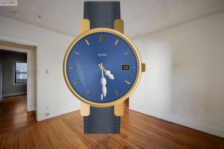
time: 4:29
